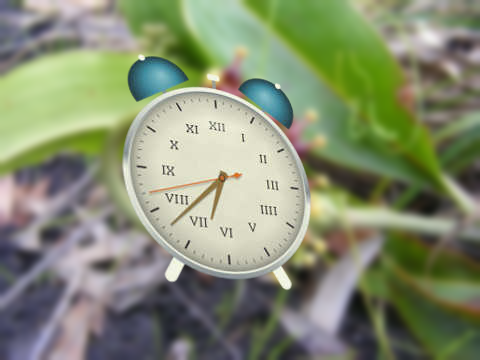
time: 6:37:42
